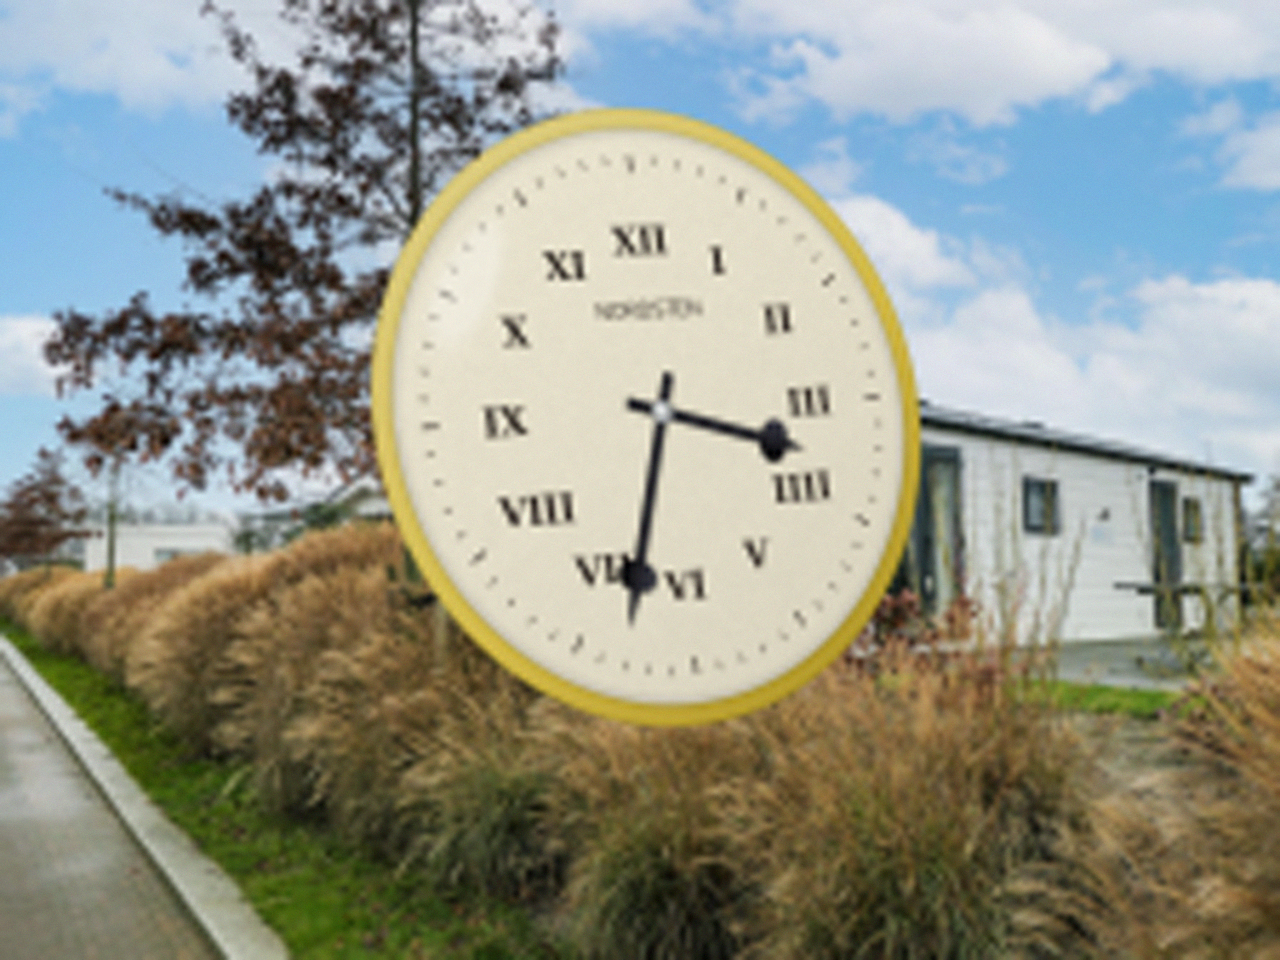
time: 3:33
